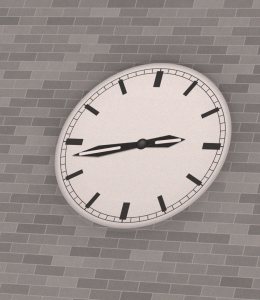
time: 2:43
